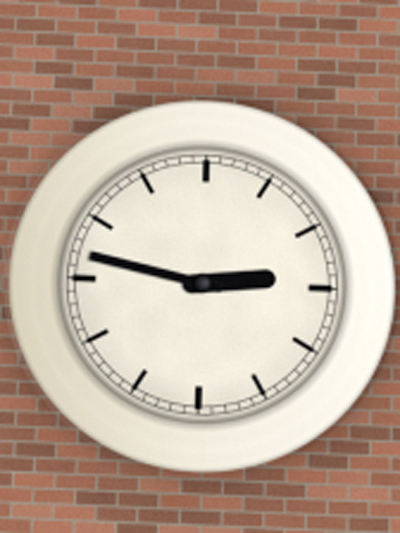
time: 2:47
